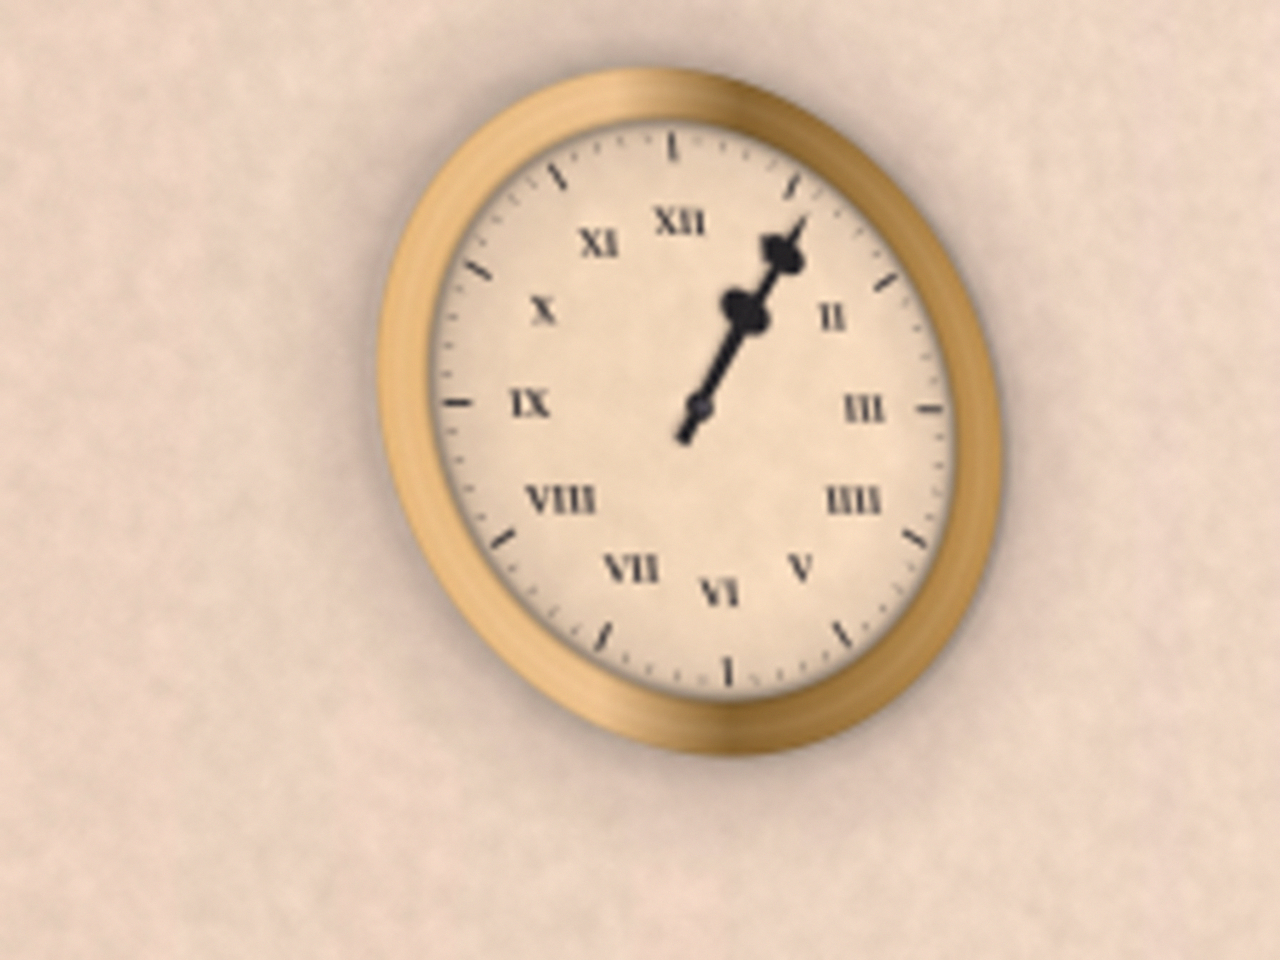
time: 1:06
